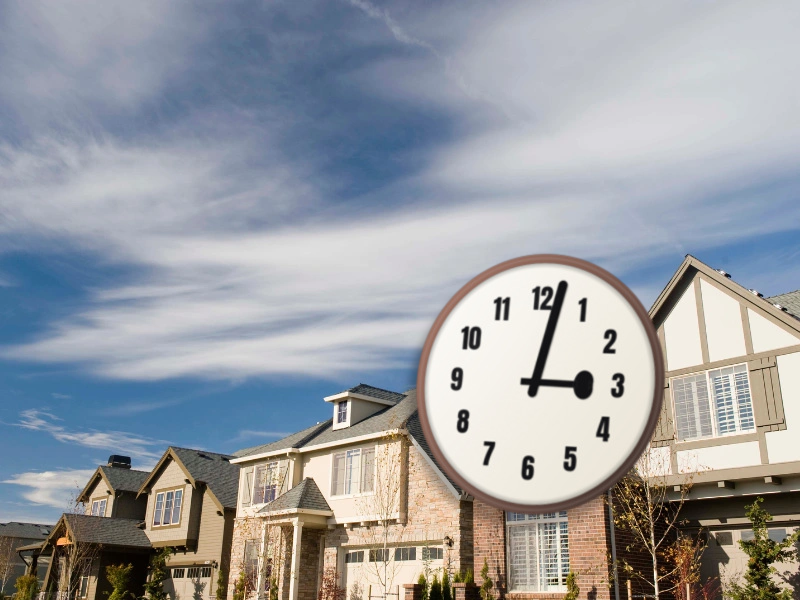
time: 3:02
